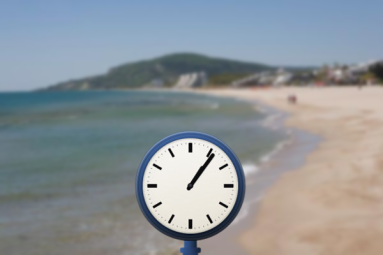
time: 1:06
